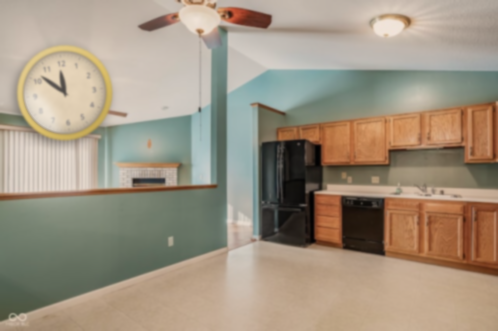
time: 11:52
